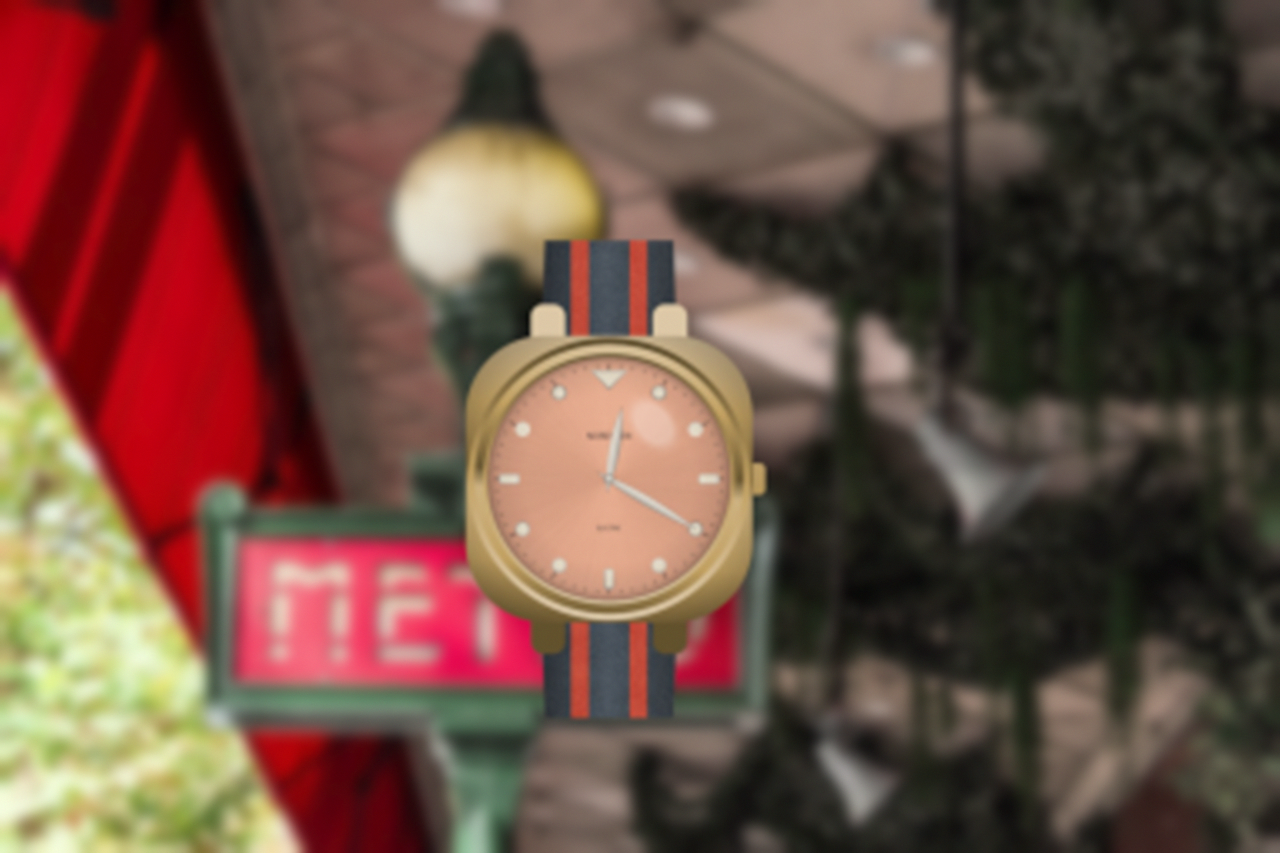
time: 12:20
